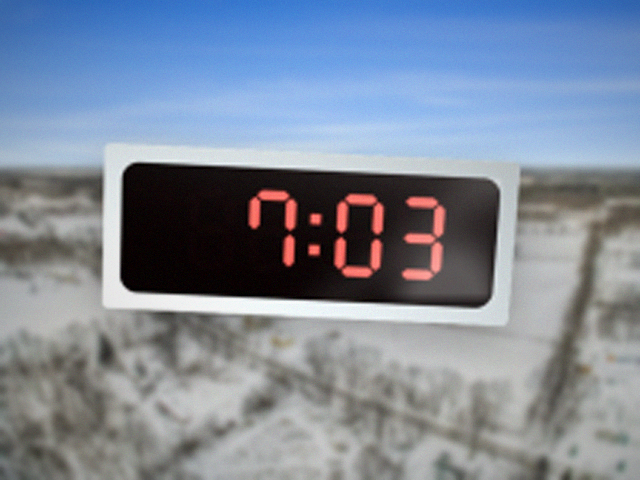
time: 7:03
